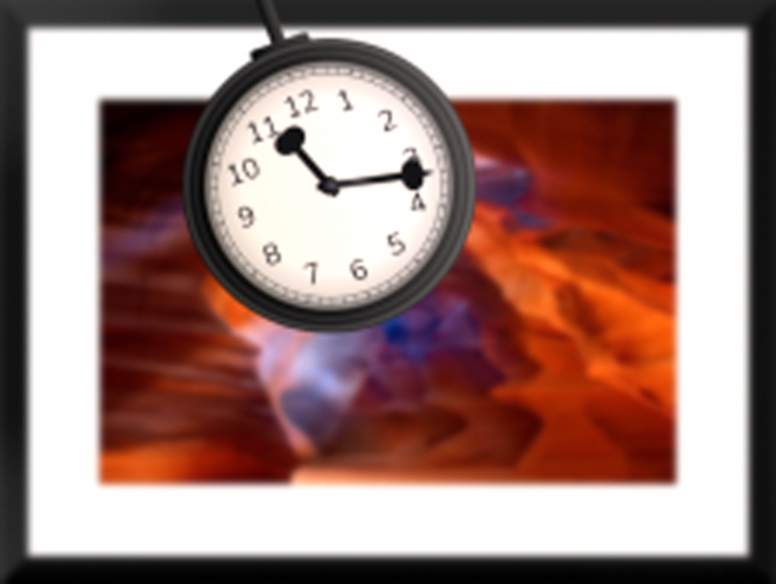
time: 11:17
